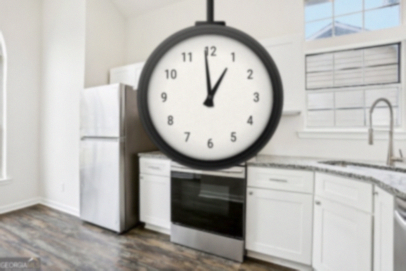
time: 12:59
